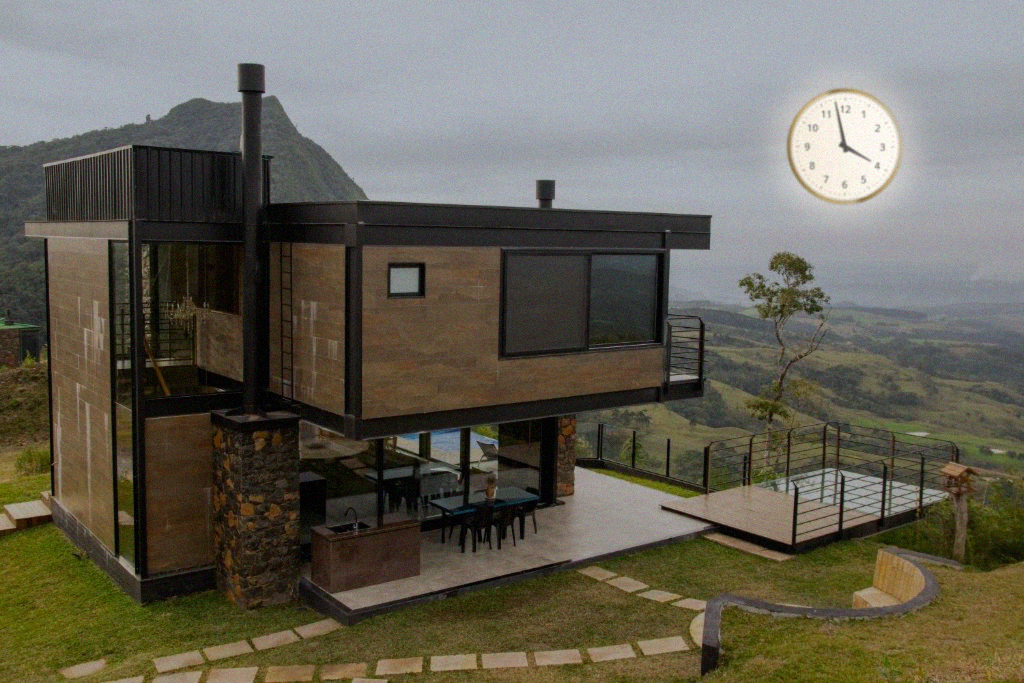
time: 3:58
